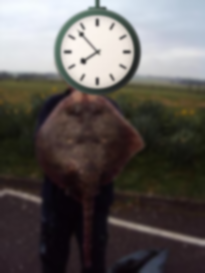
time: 7:53
